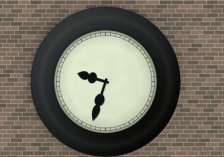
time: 9:33
